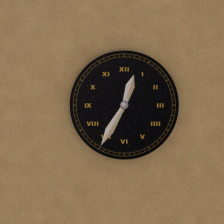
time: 12:35
